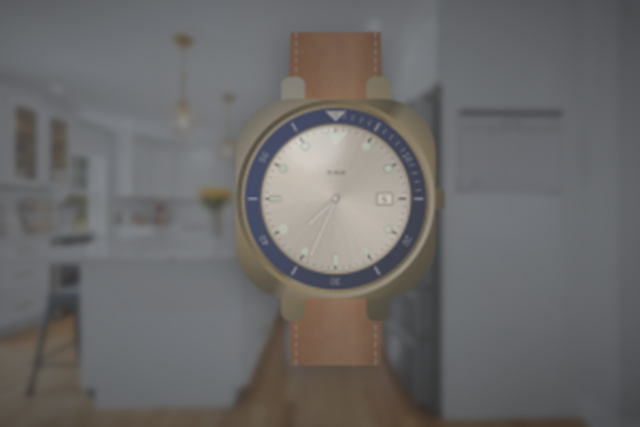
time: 7:34
